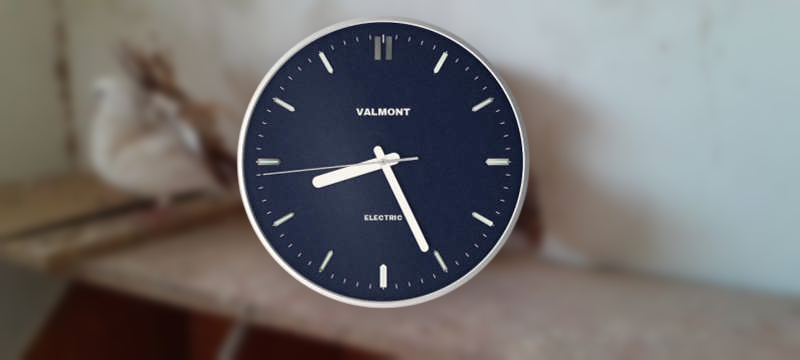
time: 8:25:44
